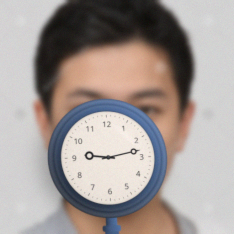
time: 9:13
